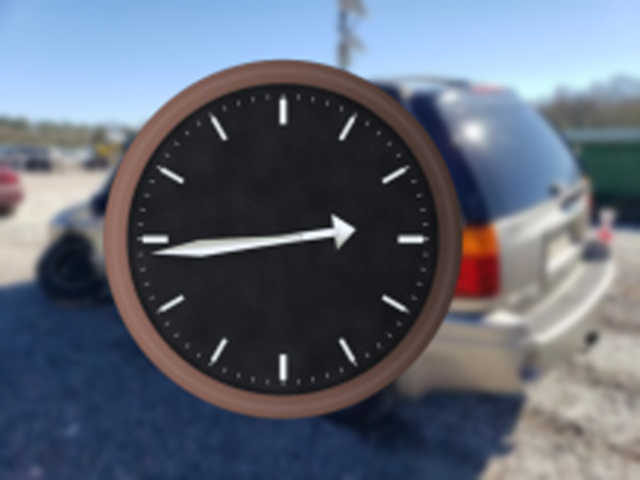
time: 2:44
